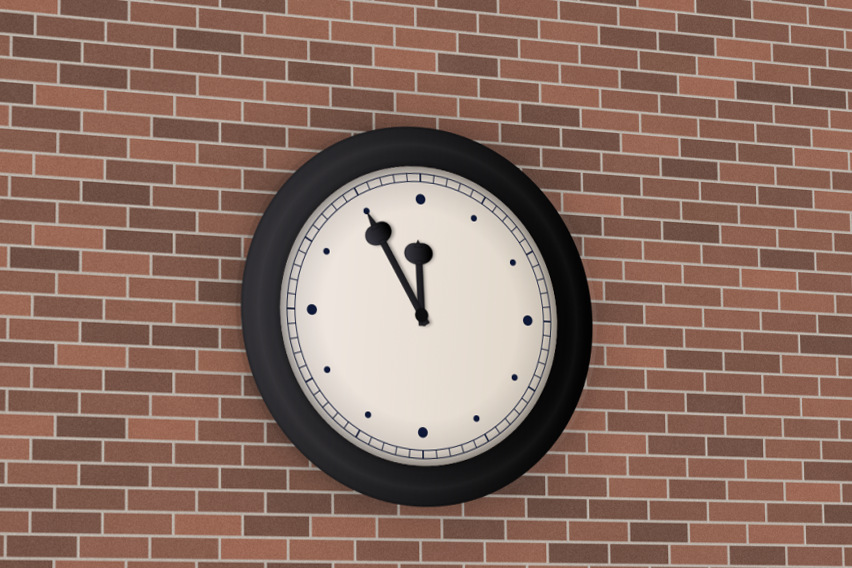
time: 11:55
